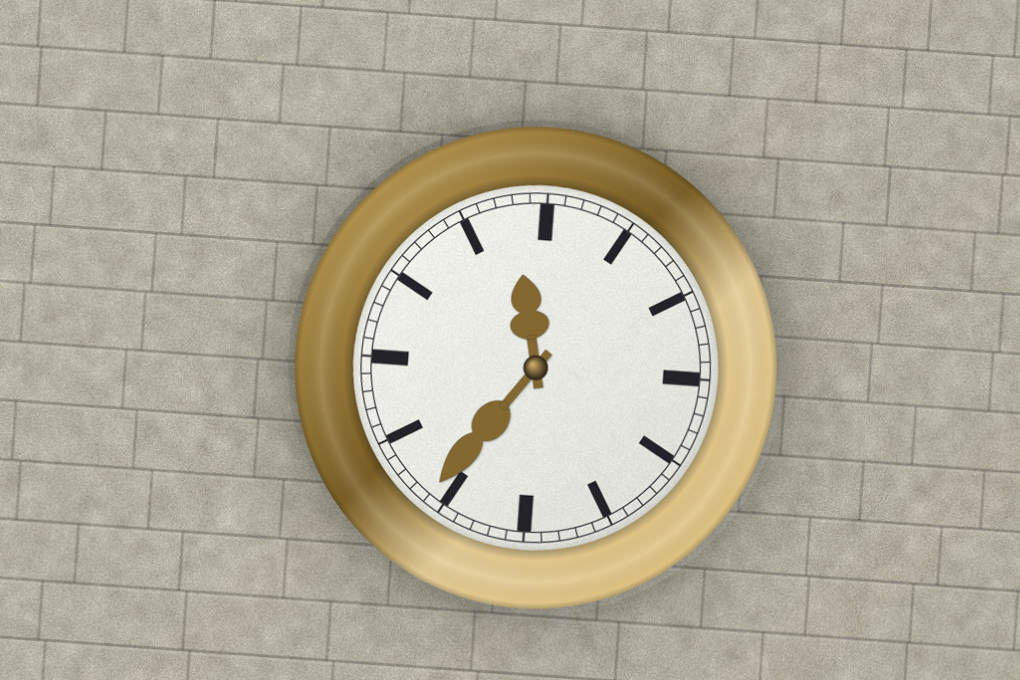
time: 11:36
